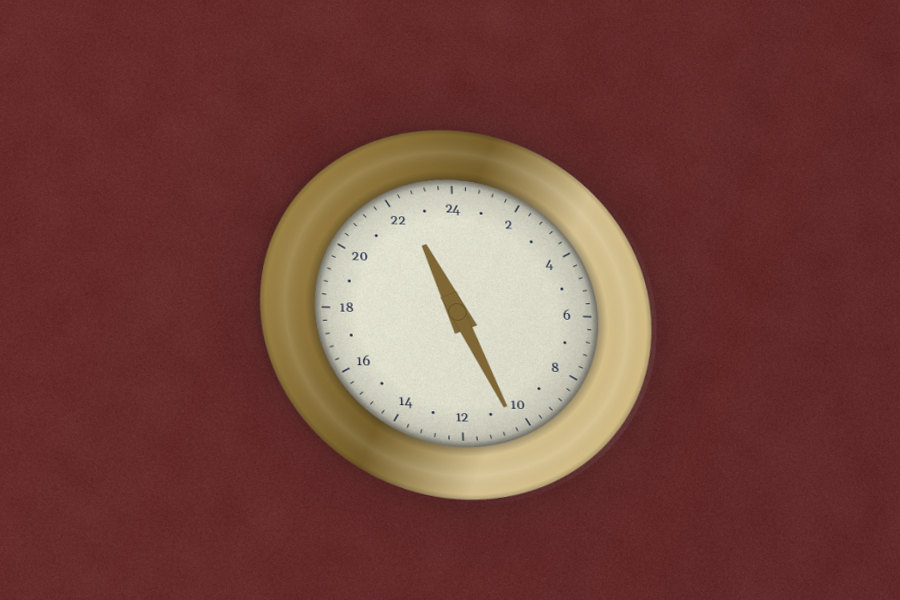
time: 22:26
